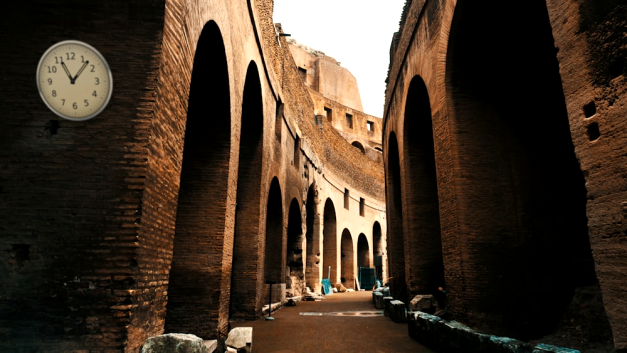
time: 11:07
